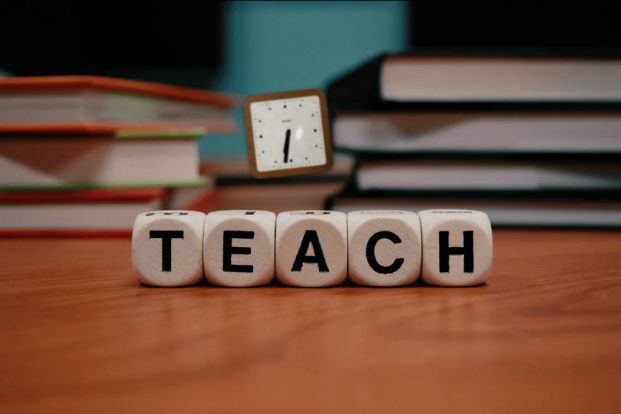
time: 6:32
